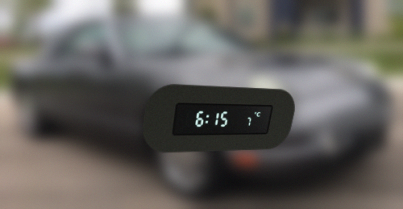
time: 6:15
